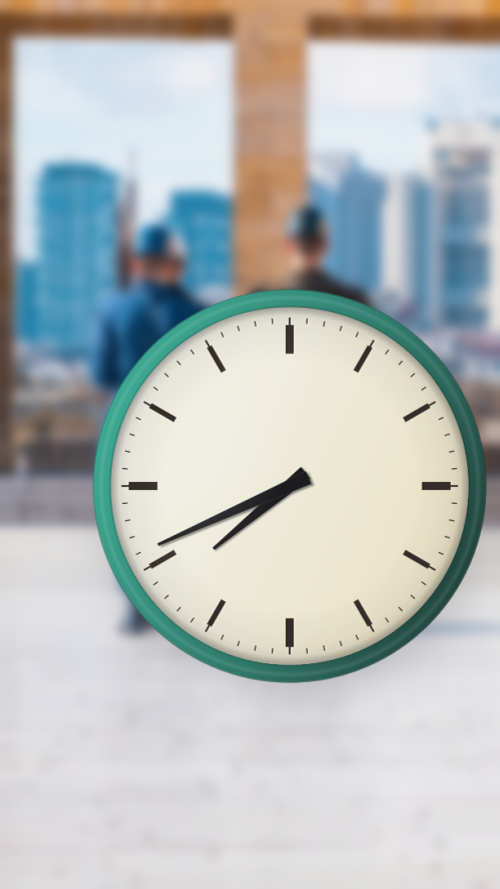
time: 7:41
